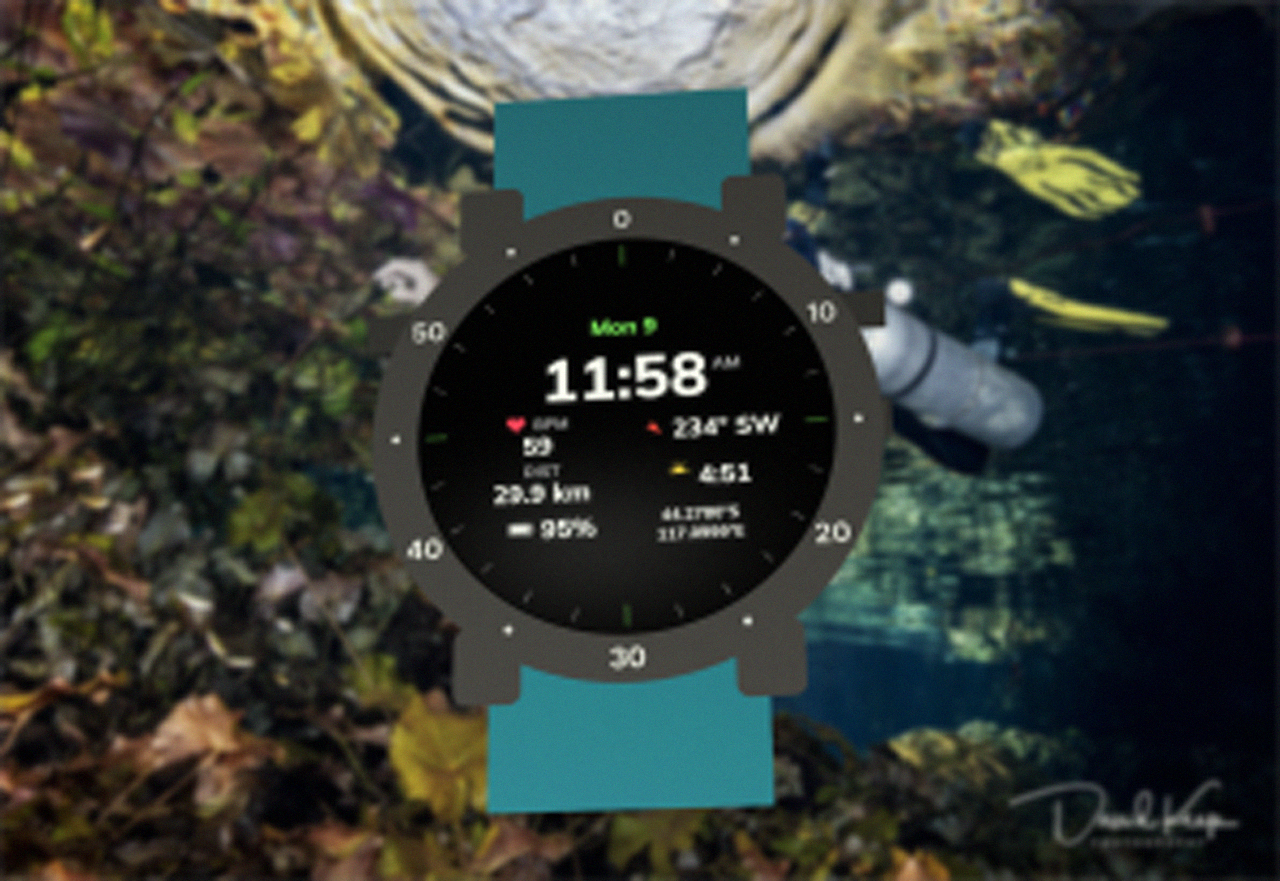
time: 11:58
